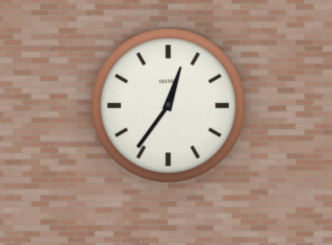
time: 12:36
